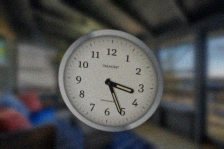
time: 3:26
